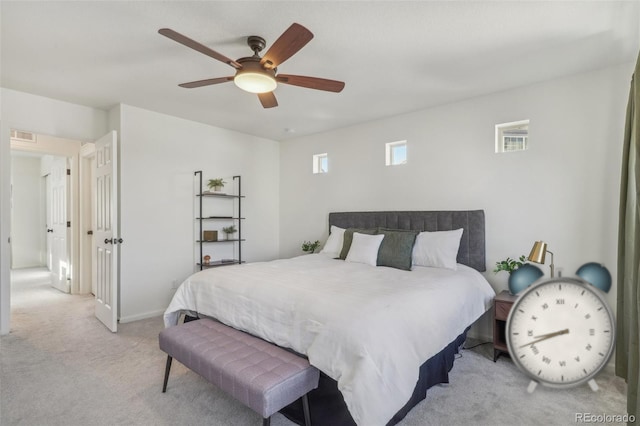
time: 8:42
